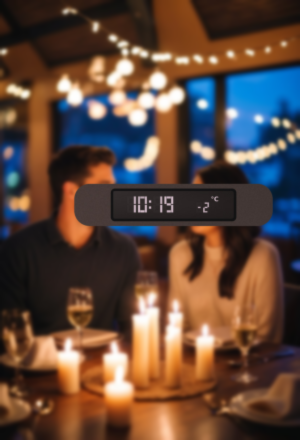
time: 10:19
